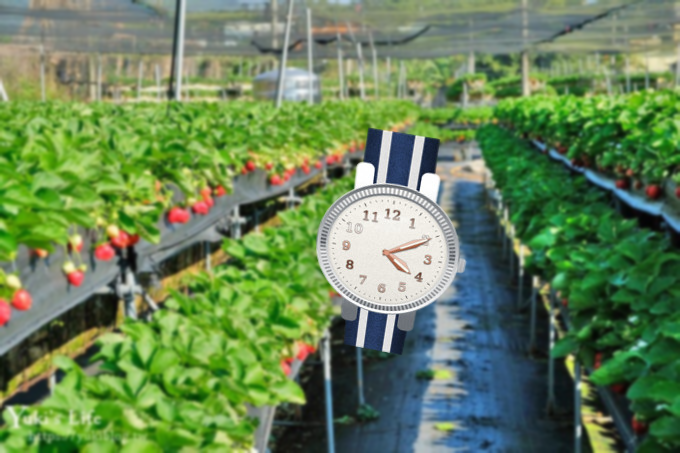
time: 4:10
